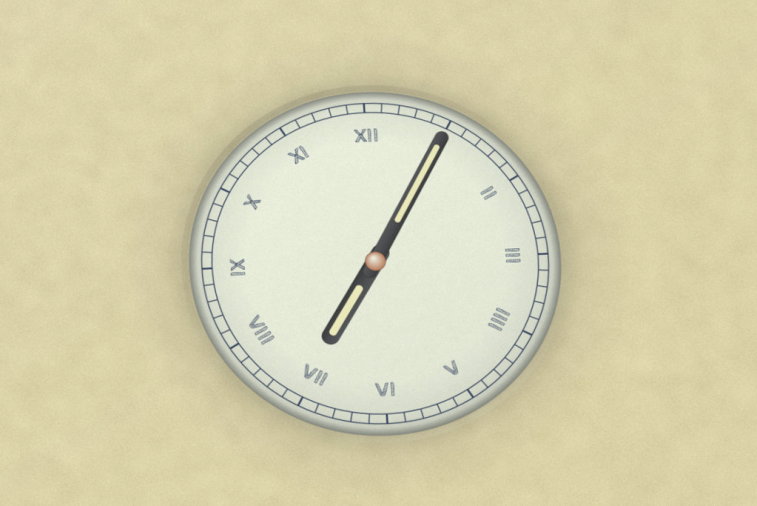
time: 7:05
